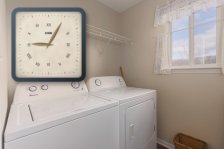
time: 9:05
